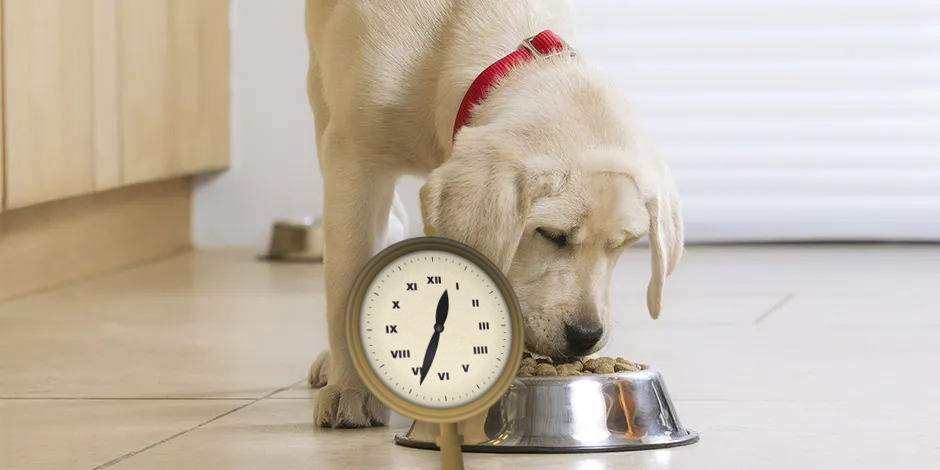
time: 12:34
